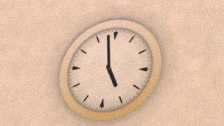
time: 4:58
